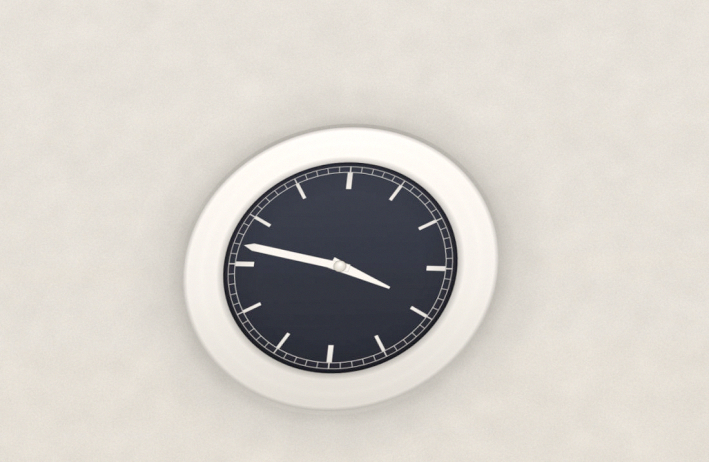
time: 3:47
